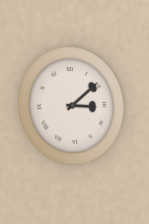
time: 3:09
